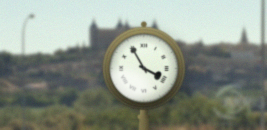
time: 3:55
